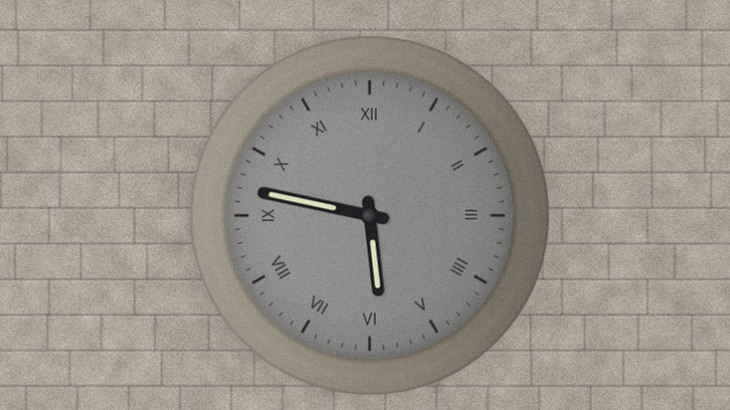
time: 5:47
